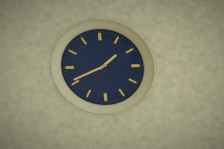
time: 1:41
